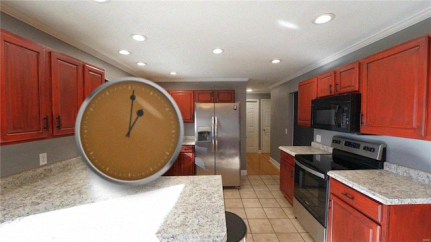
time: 1:01
